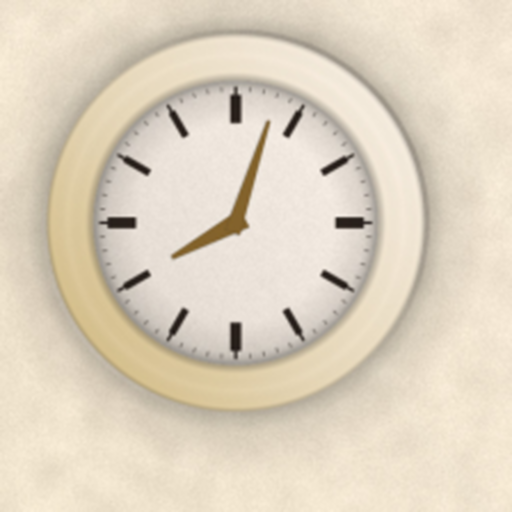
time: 8:03
